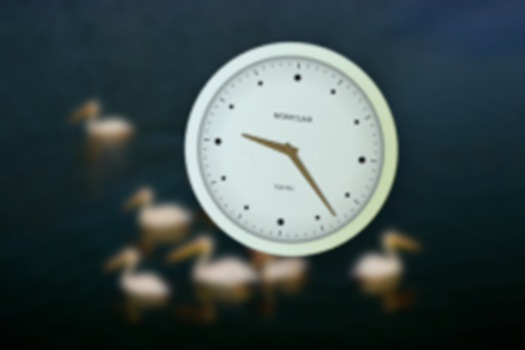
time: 9:23
